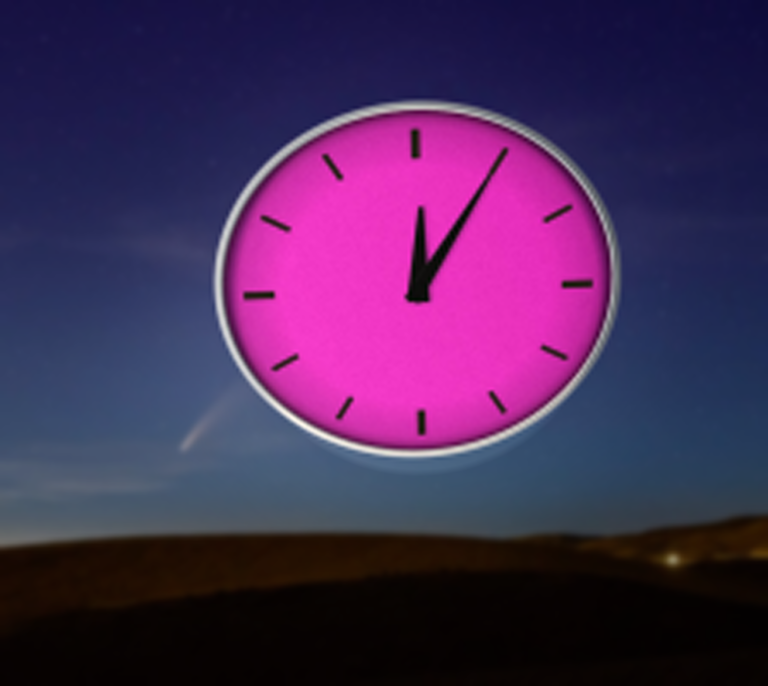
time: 12:05
